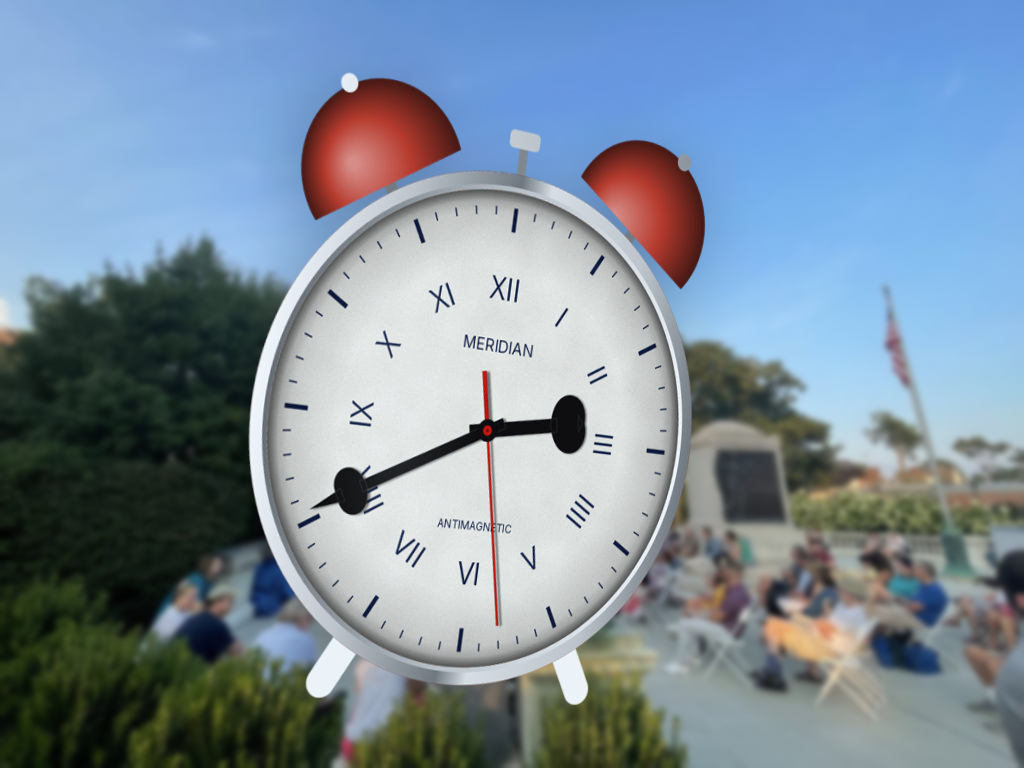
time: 2:40:28
